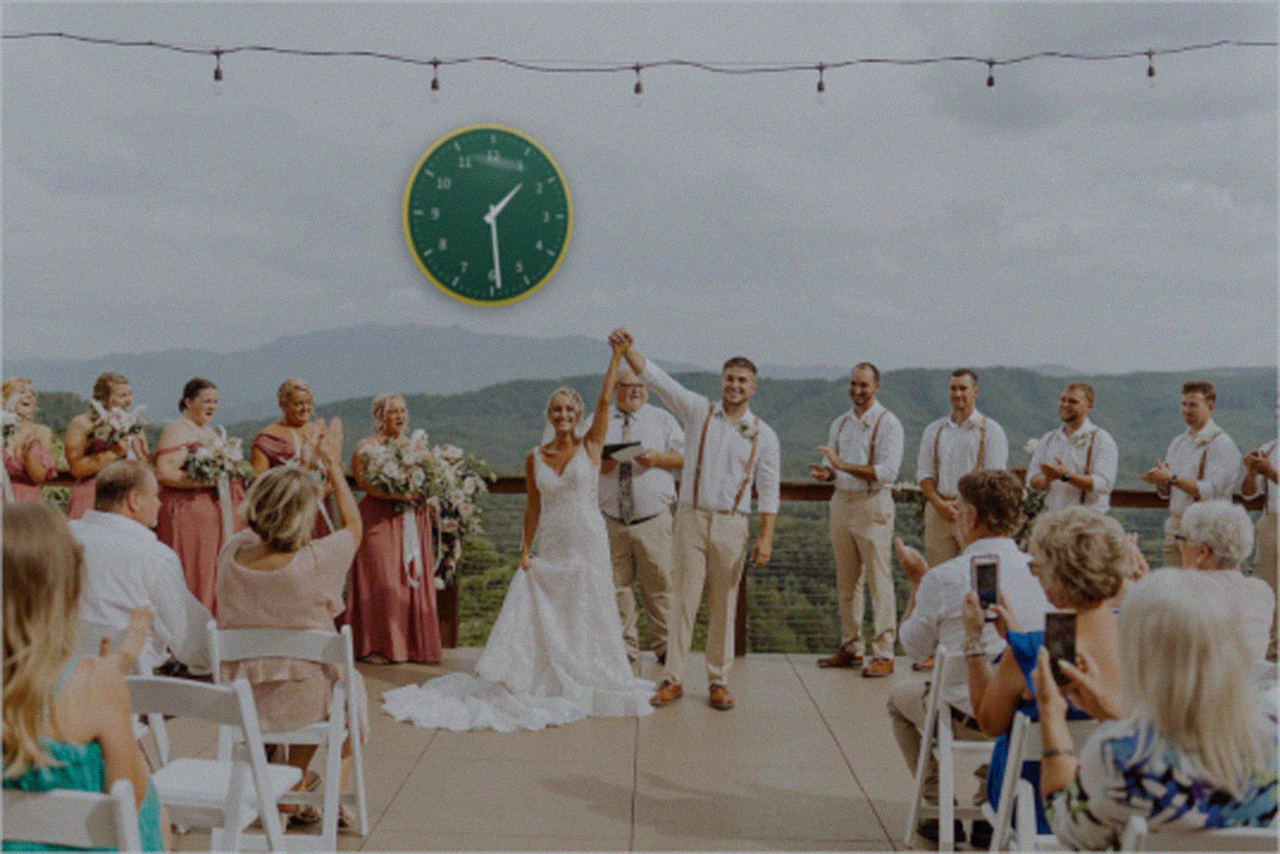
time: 1:29
